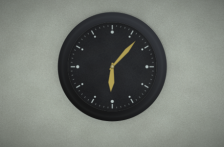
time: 6:07
